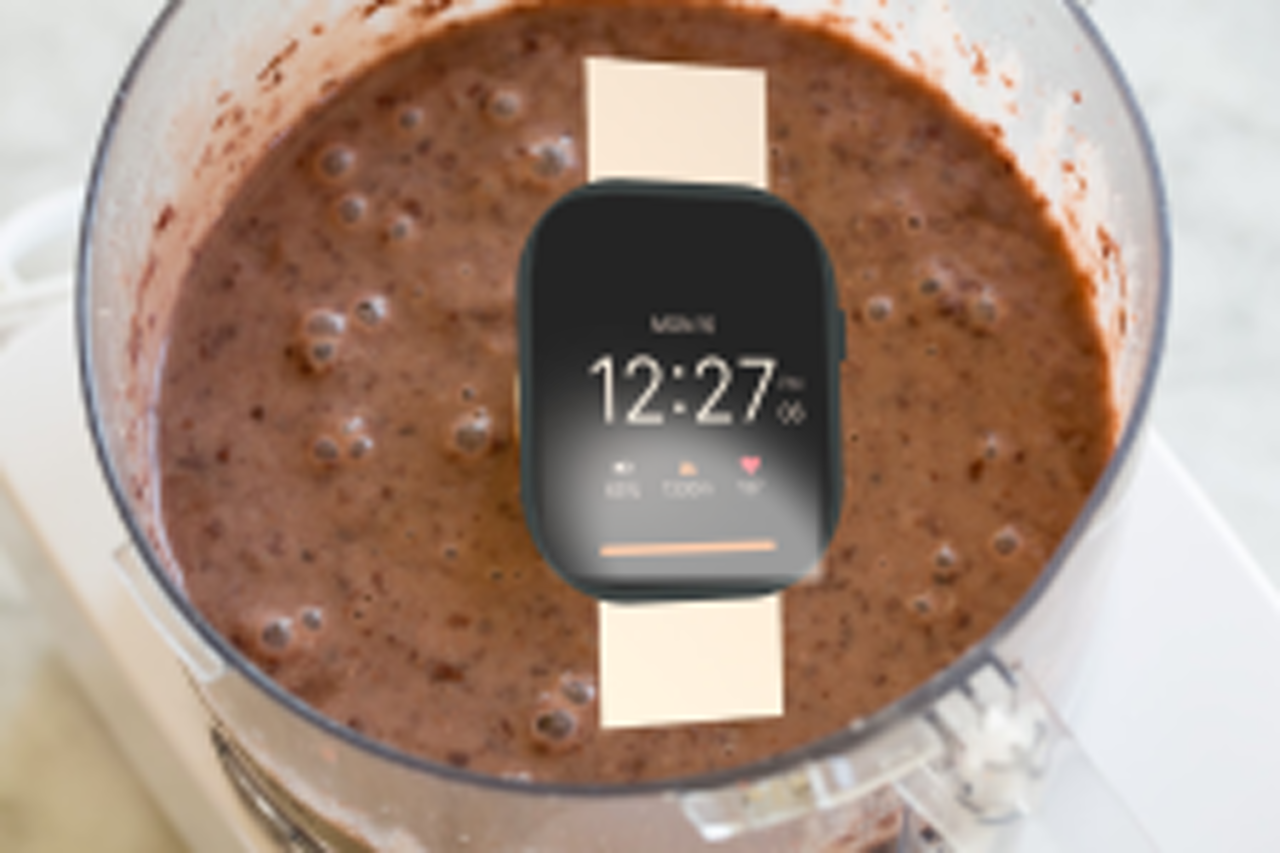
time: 12:27
